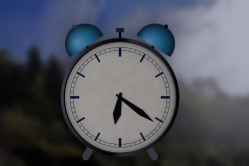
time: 6:21
